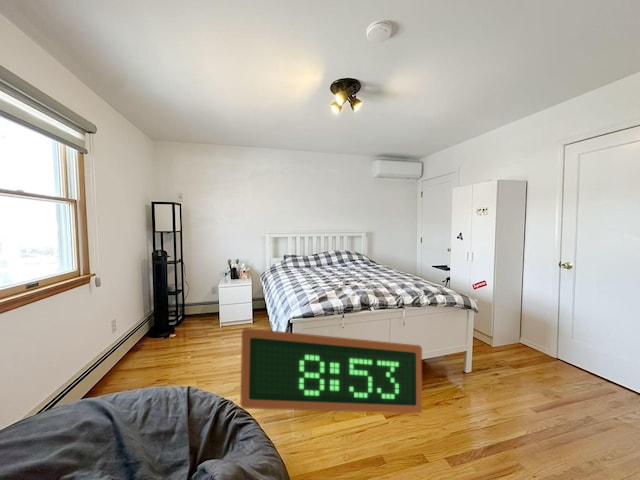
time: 8:53
